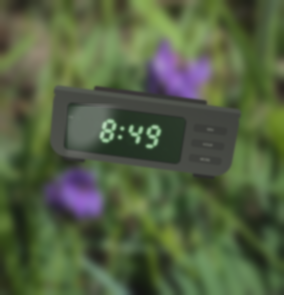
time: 8:49
